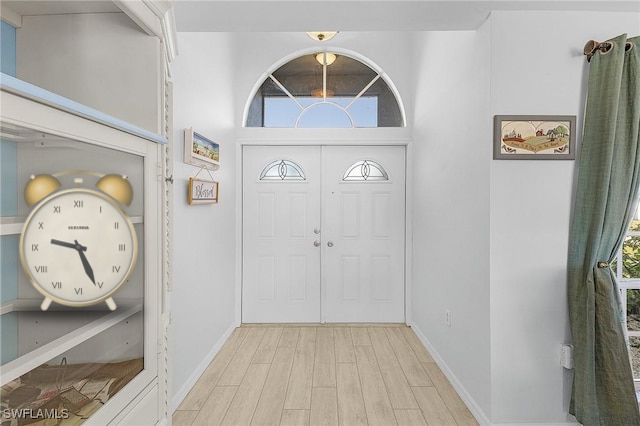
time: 9:26
